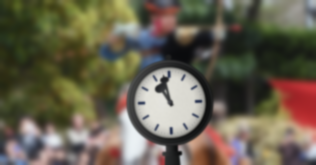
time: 10:58
